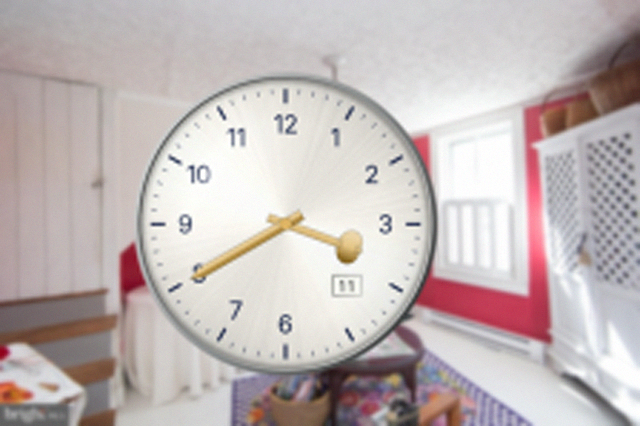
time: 3:40
